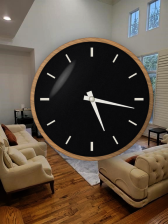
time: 5:17
